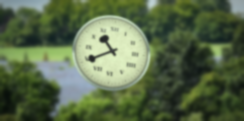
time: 10:40
